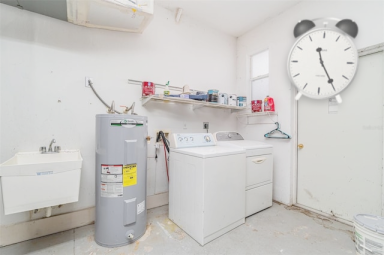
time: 11:25
